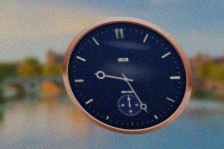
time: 9:26
